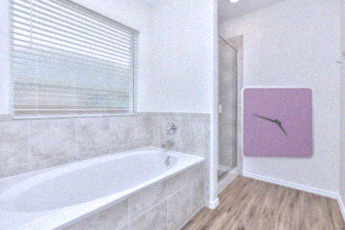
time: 4:48
